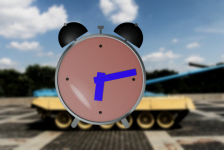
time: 6:13
